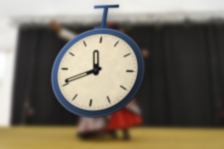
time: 11:41
